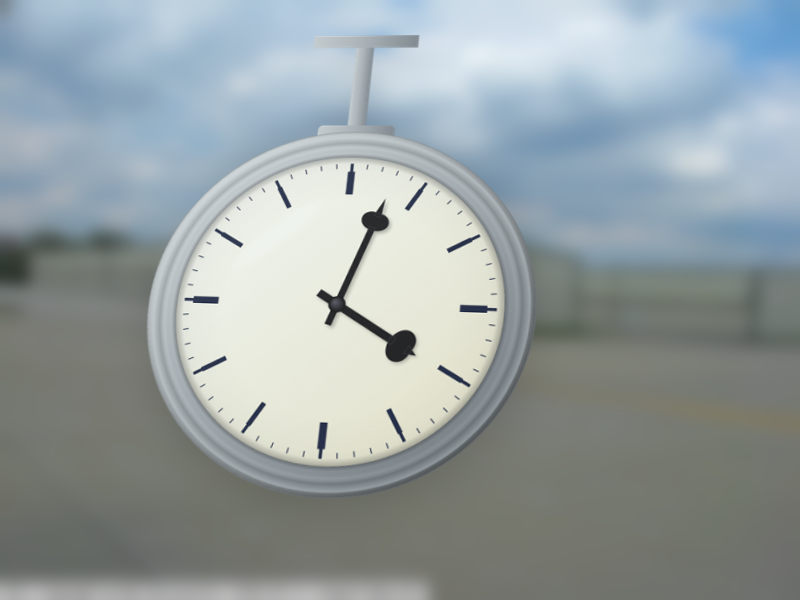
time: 4:03
